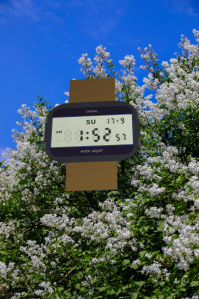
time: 1:52:57
